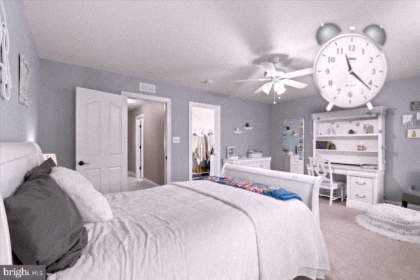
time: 11:22
